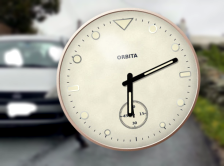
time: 6:12
